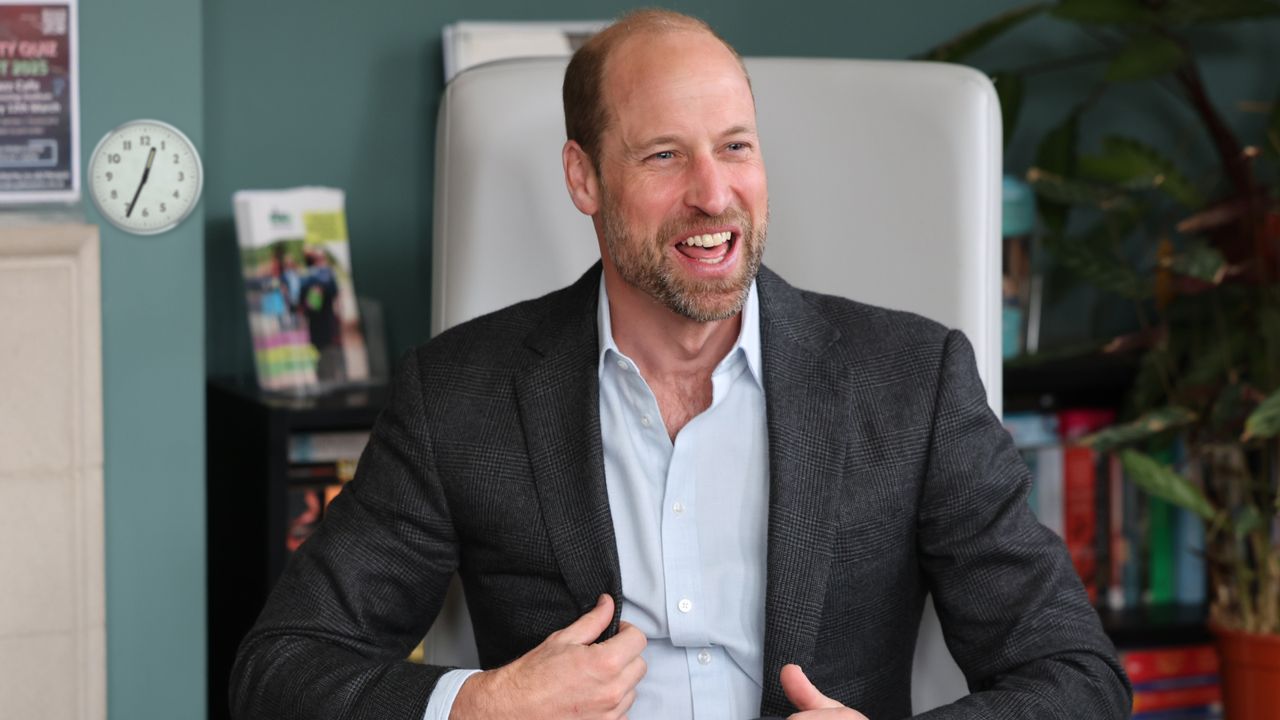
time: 12:34
